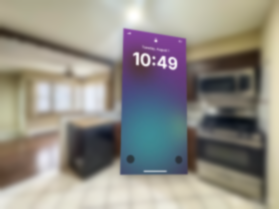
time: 10:49
